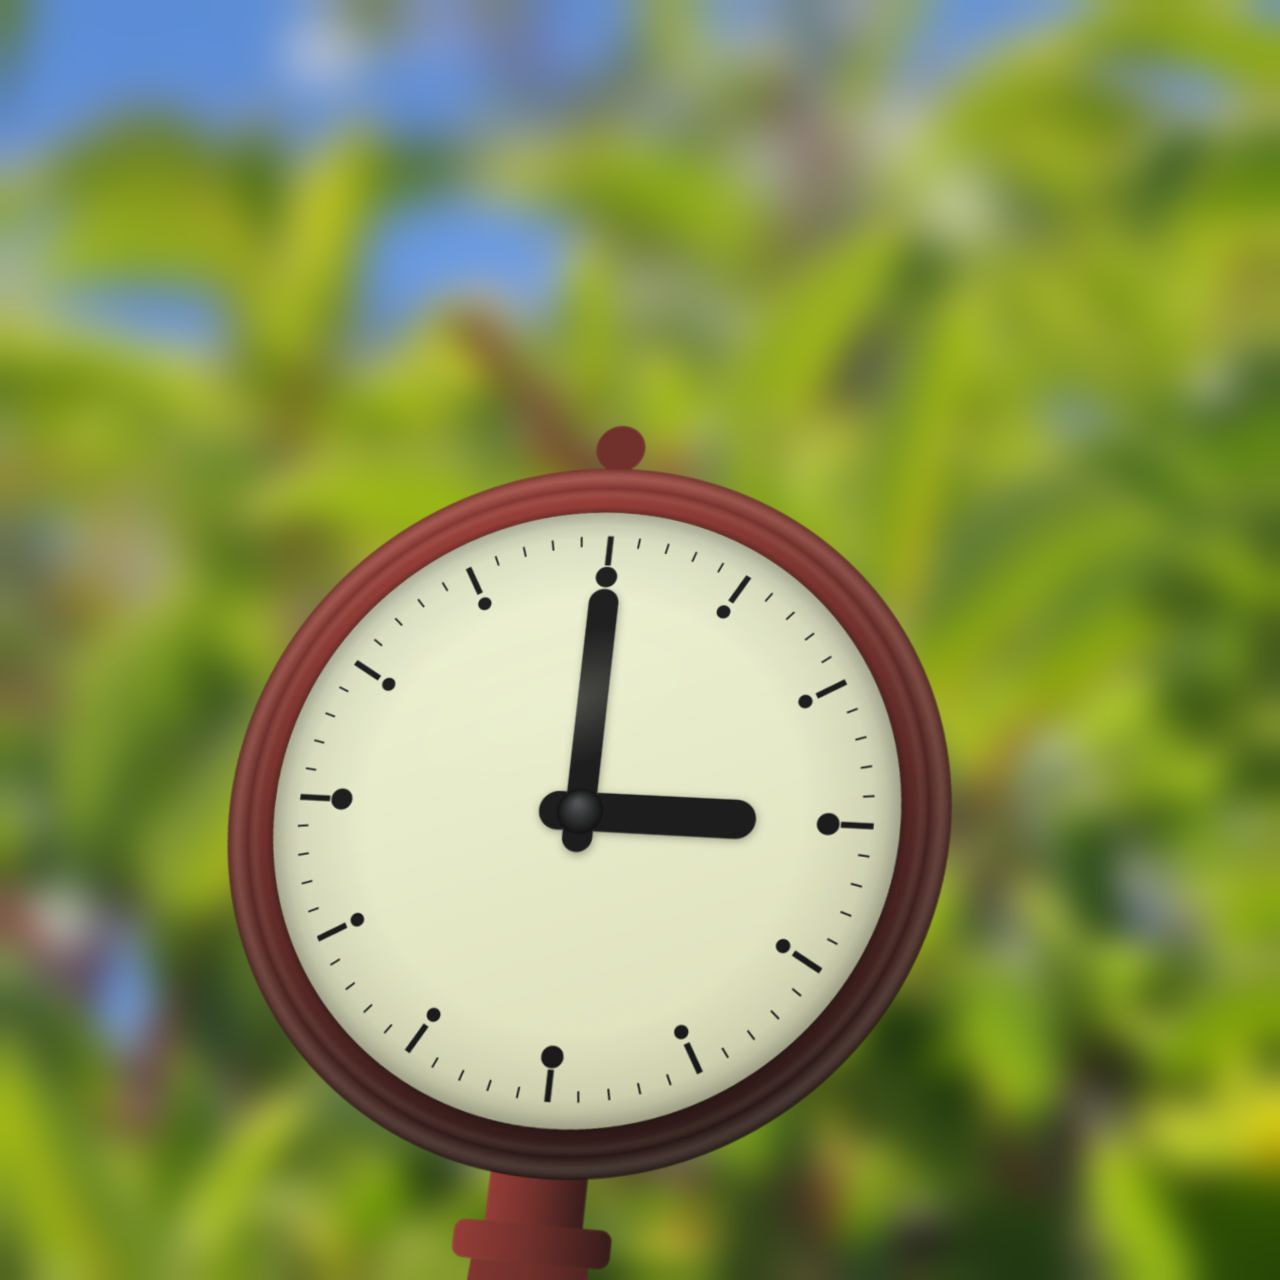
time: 3:00
